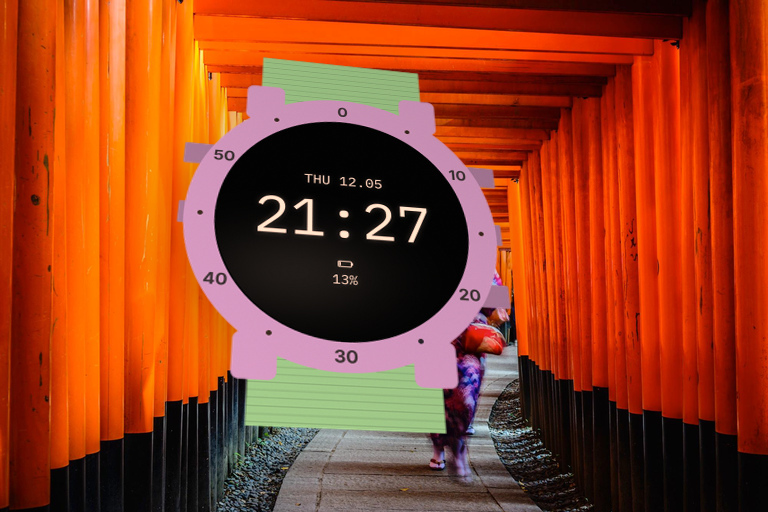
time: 21:27
